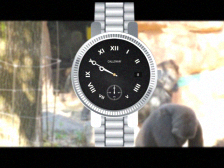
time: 9:50
